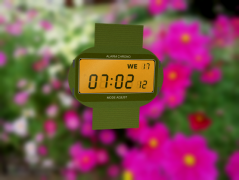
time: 7:02:12
